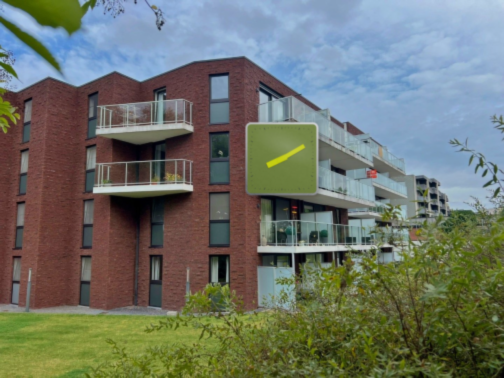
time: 8:10
